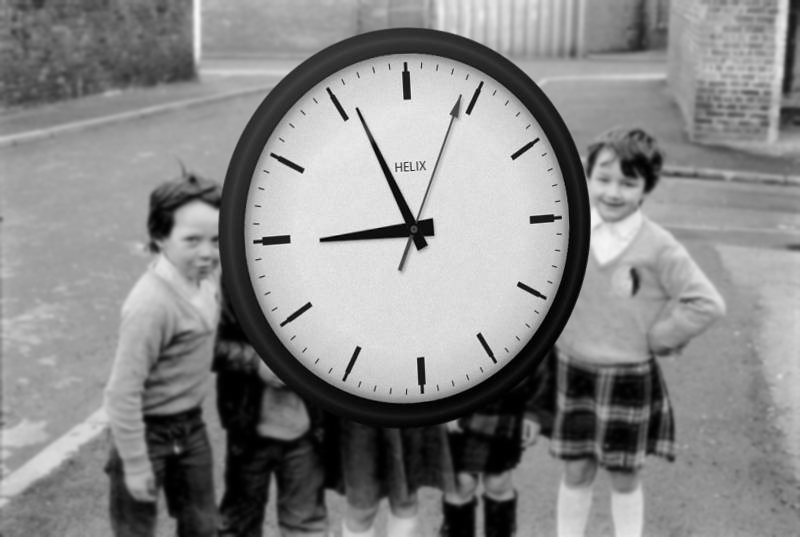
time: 8:56:04
